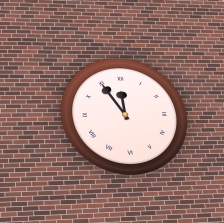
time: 11:55
